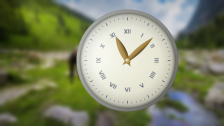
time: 11:08
